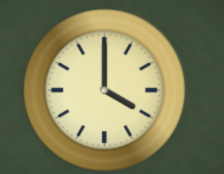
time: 4:00
